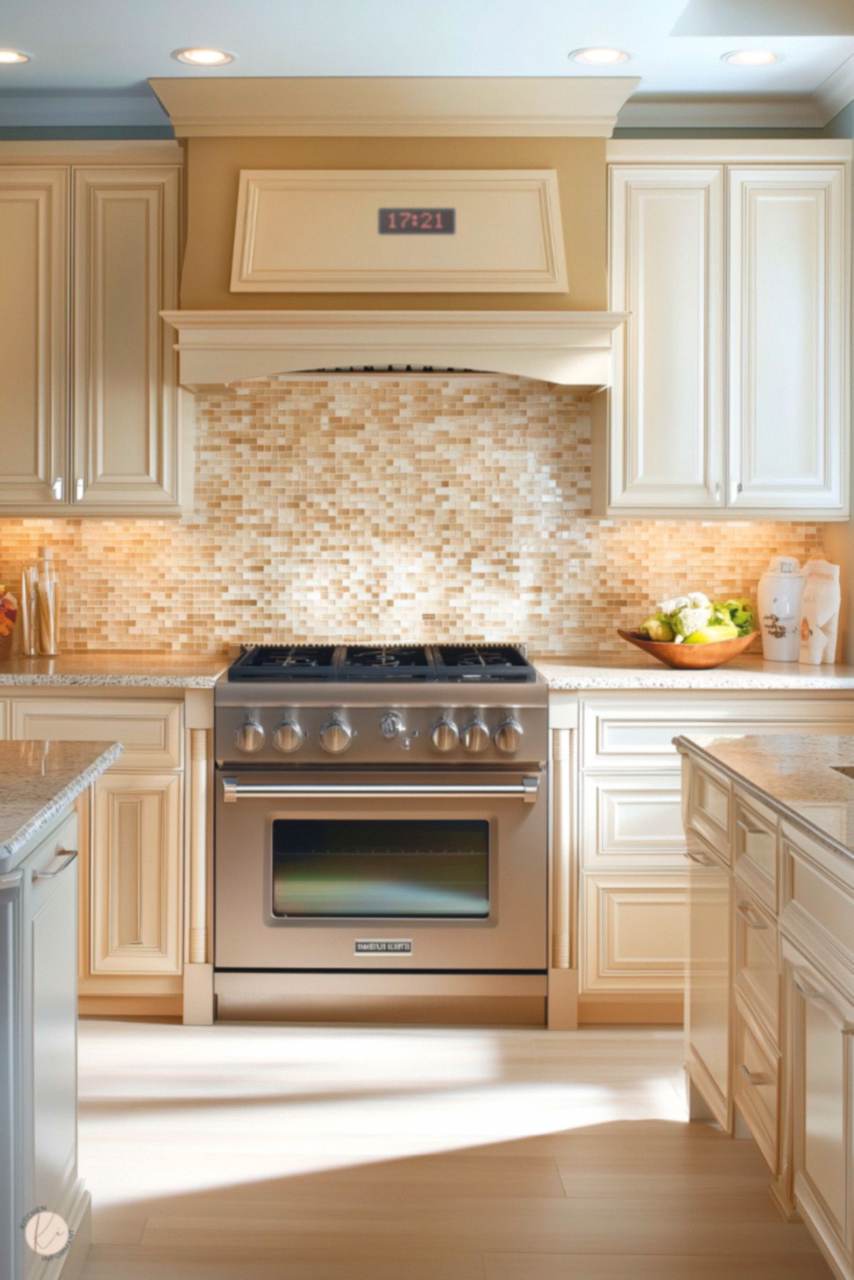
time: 17:21
